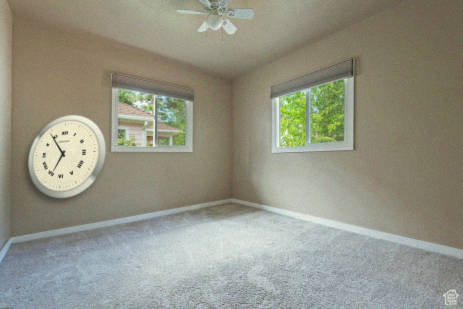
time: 6:54
